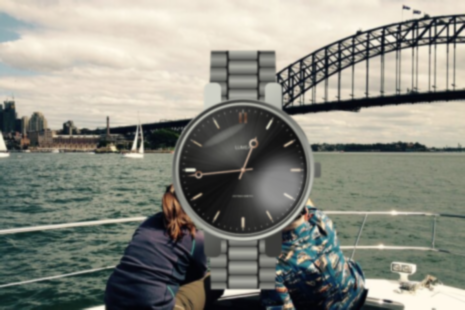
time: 12:44
